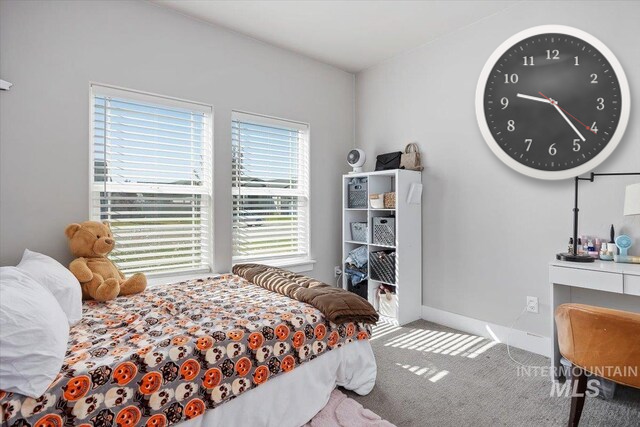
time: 9:23:21
